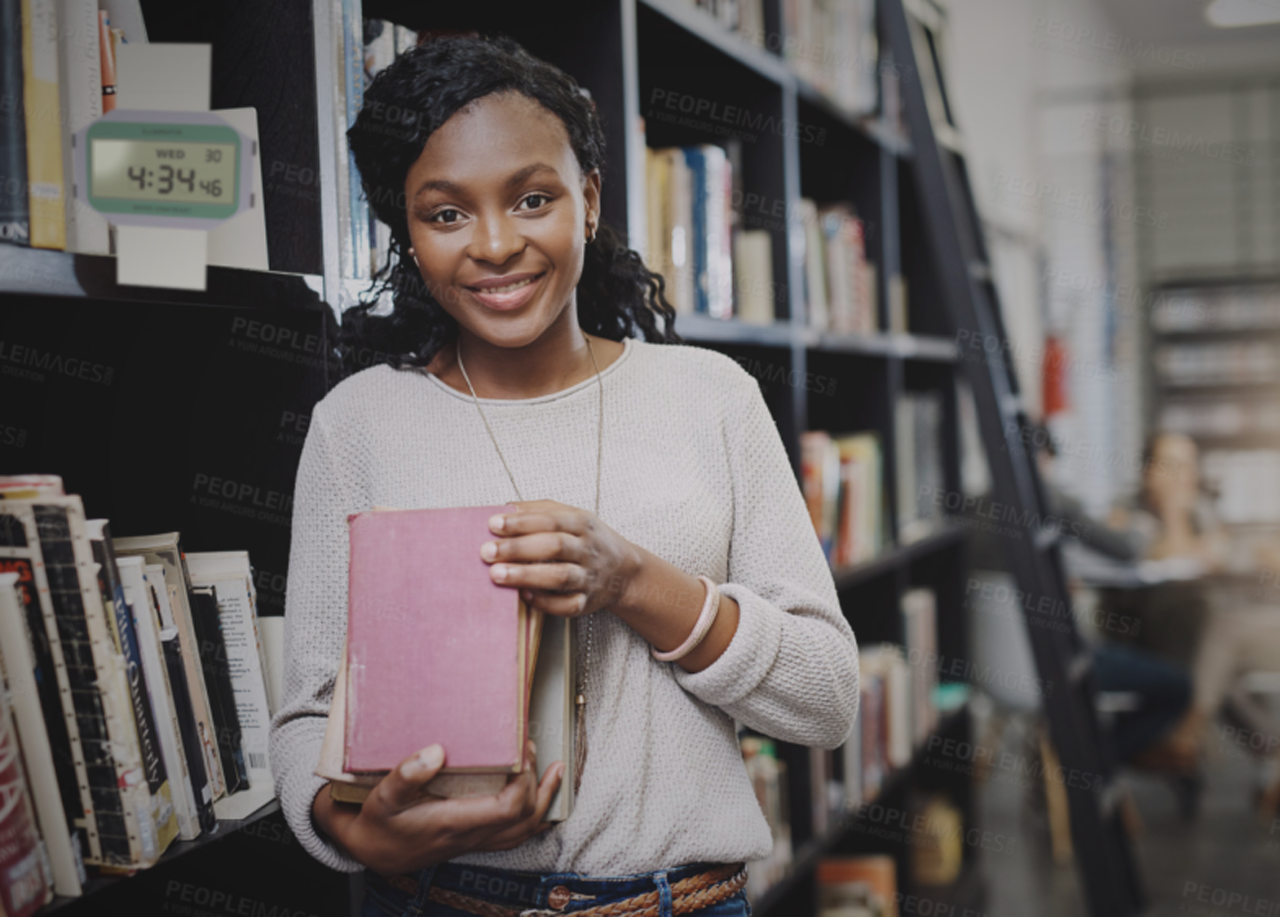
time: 4:34:46
